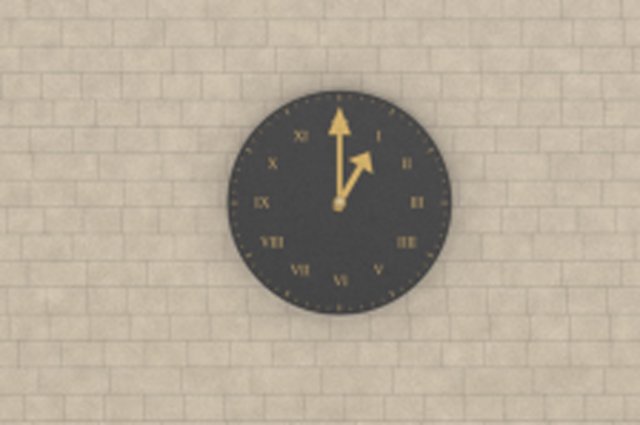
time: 1:00
